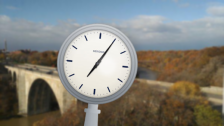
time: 7:05
